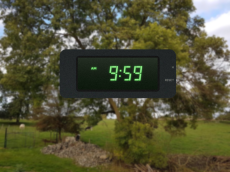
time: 9:59
